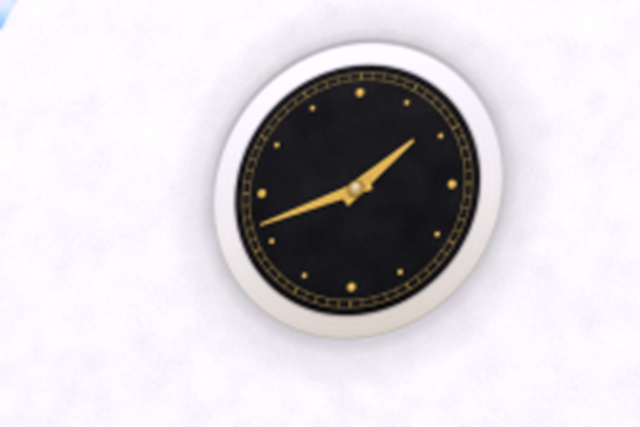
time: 1:42
